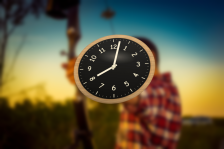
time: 8:02
